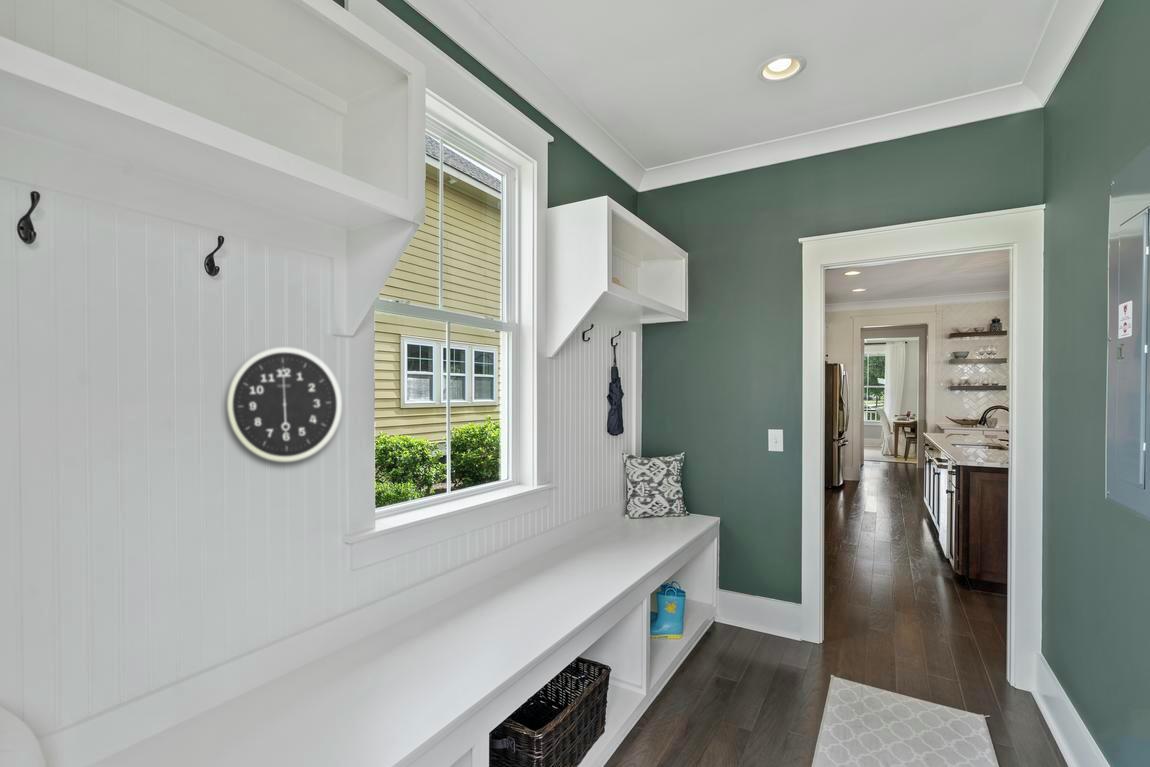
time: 6:00
